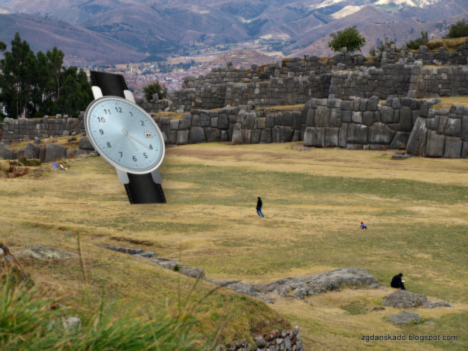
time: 5:21
